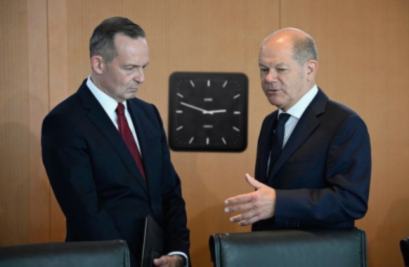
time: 2:48
